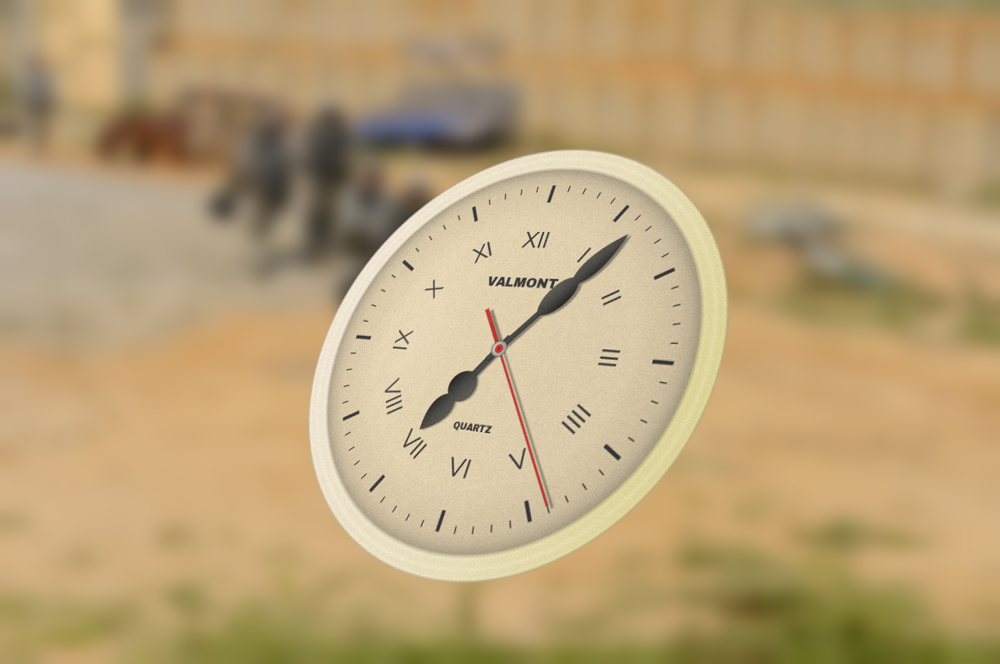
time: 7:06:24
